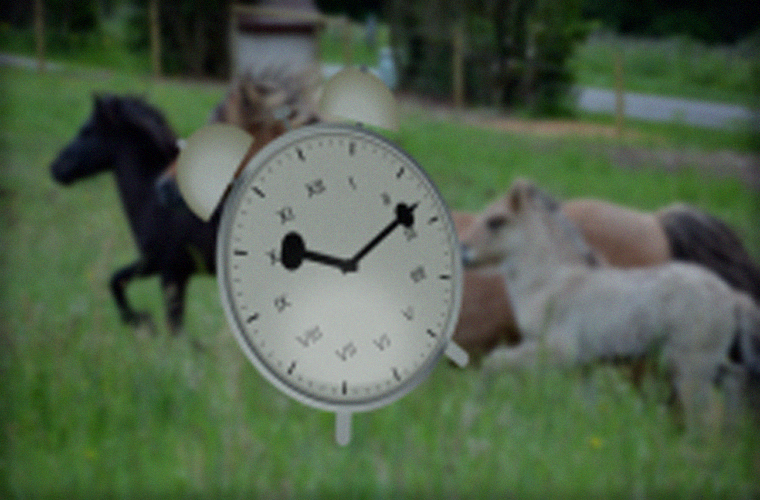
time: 10:13
